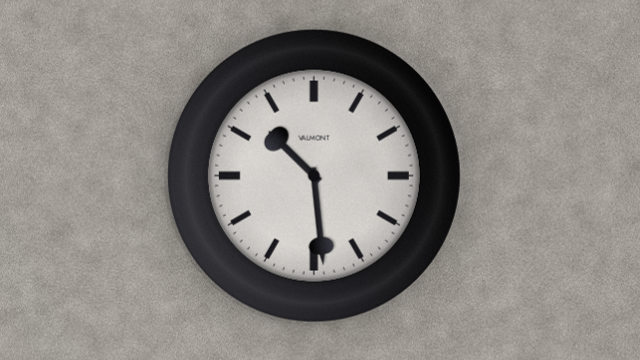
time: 10:29
